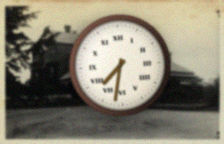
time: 7:32
